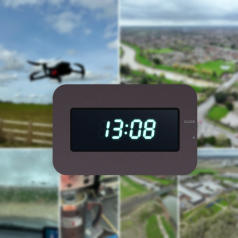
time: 13:08
